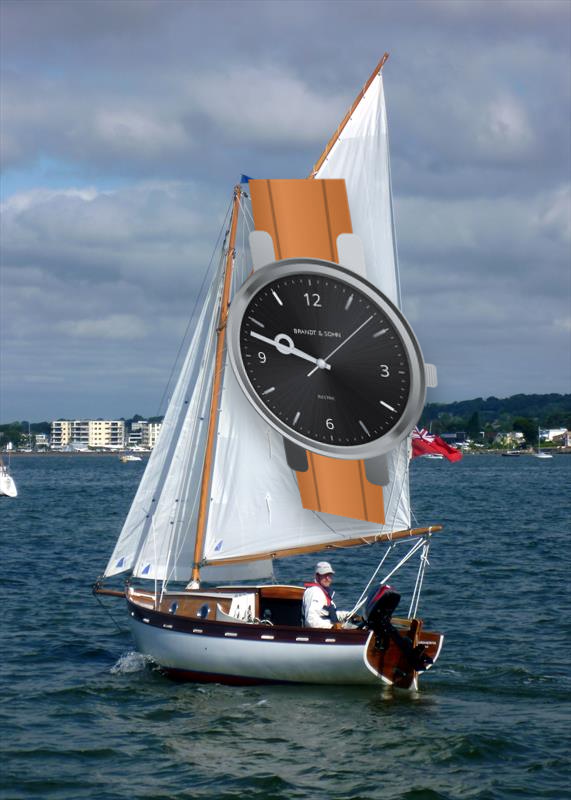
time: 9:48:08
